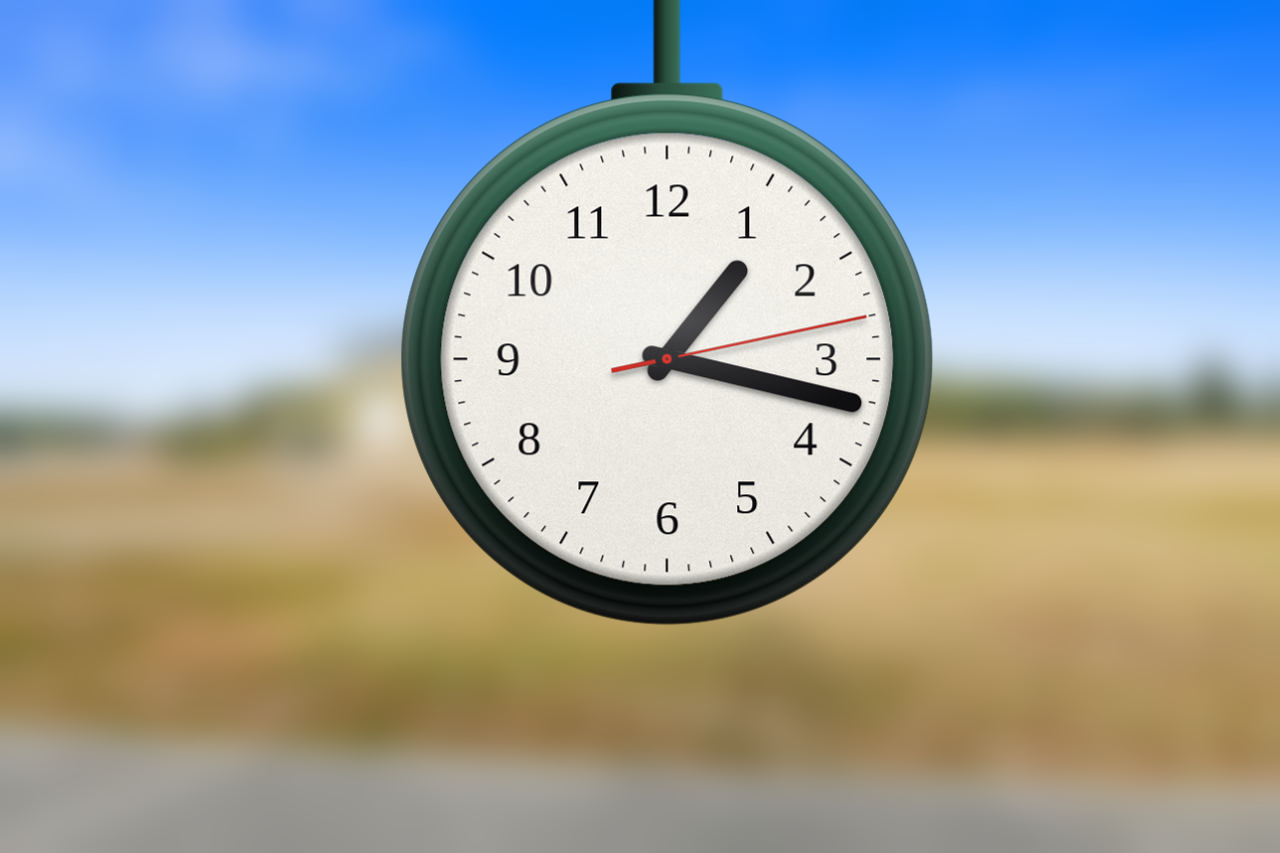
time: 1:17:13
